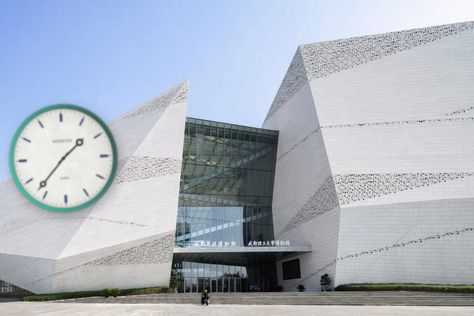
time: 1:37
